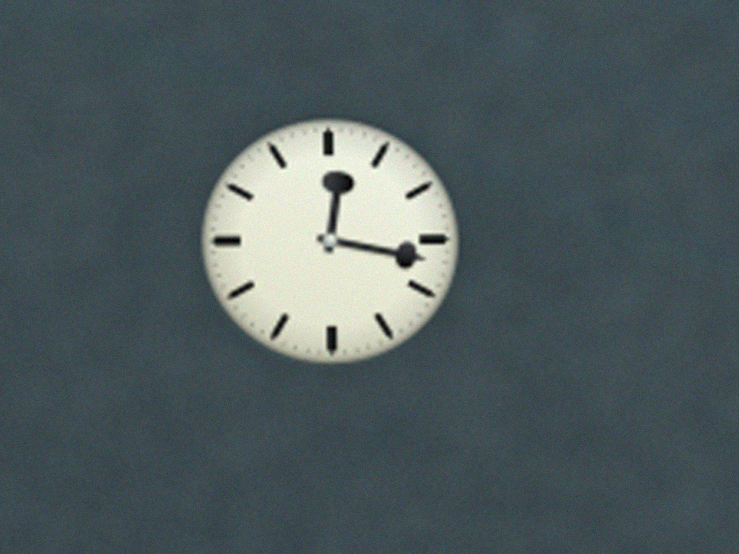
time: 12:17
